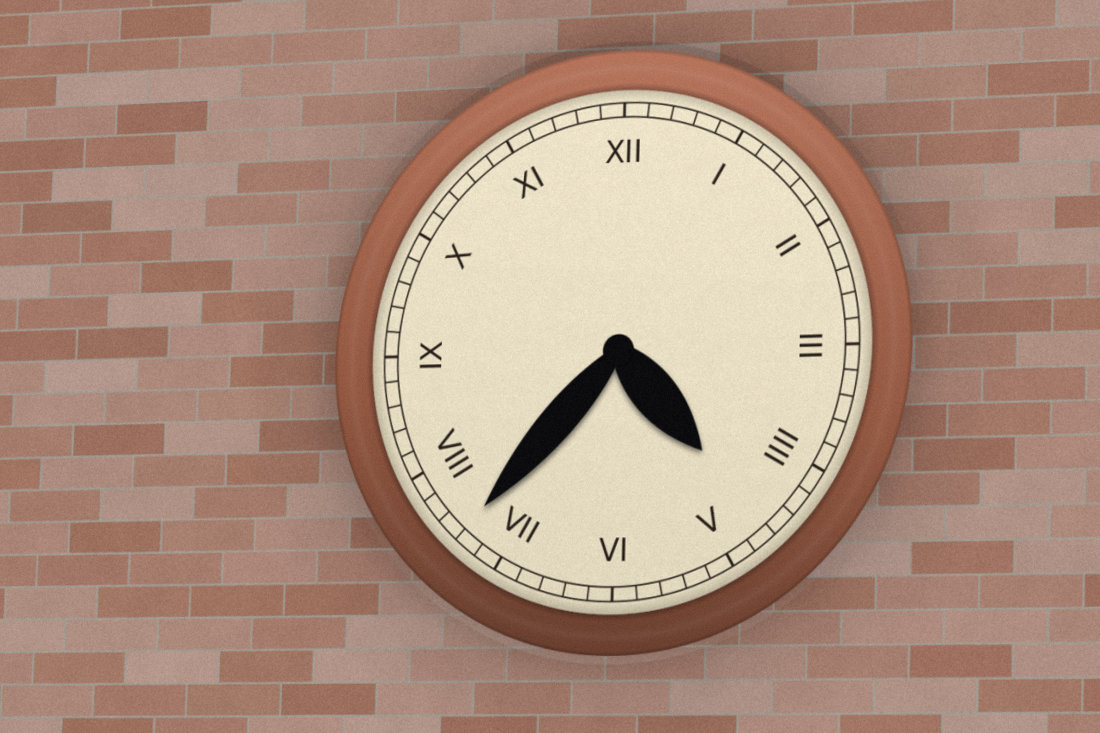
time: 4:37
